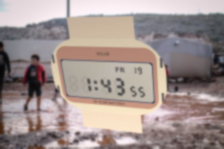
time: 1:43:55
